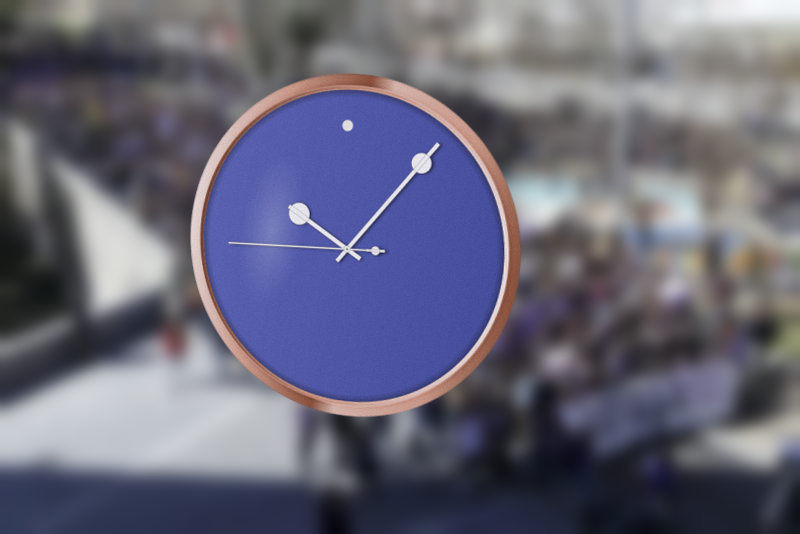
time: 10:06:45
